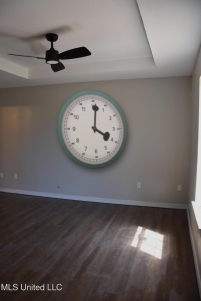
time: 4:01
